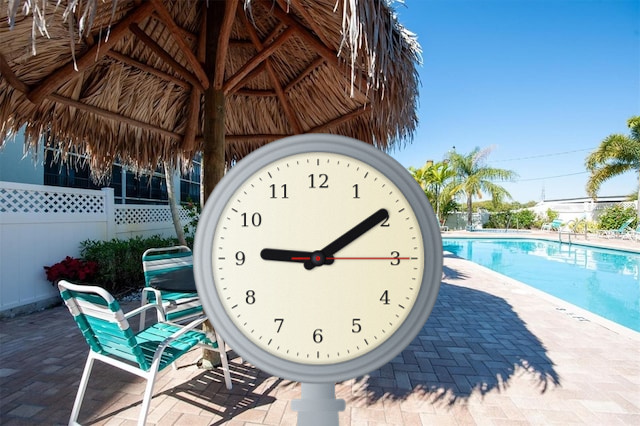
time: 9:09:15
